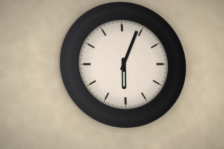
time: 6:04
